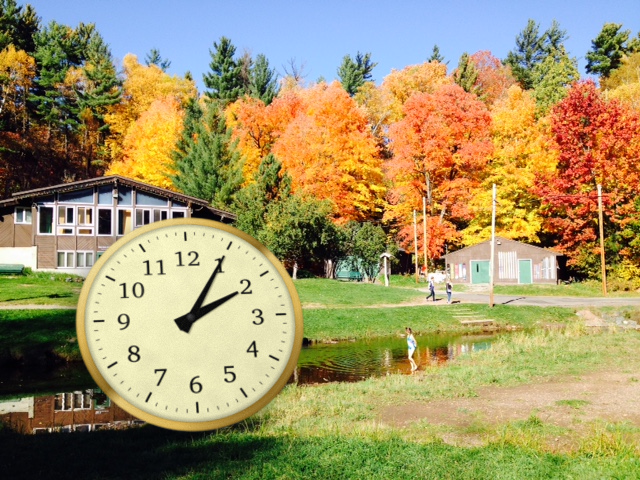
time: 2:05
